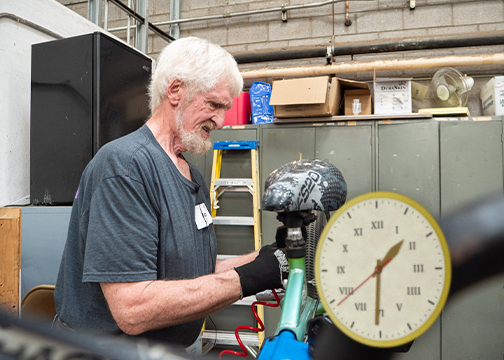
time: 1:30:39
